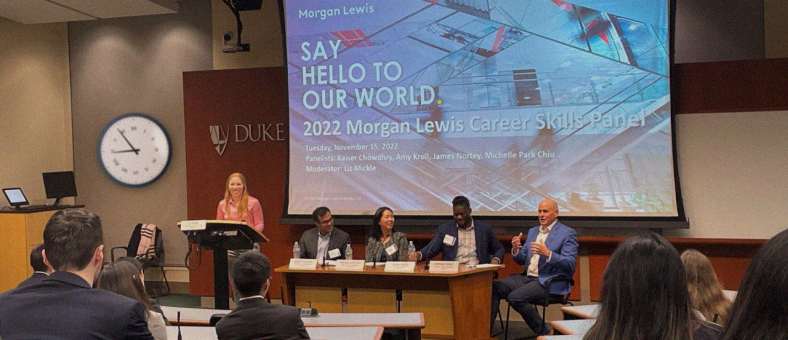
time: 8:54
